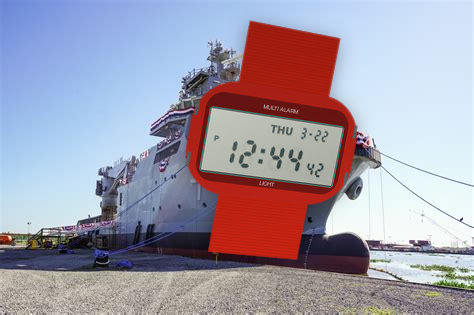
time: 12:44:42
